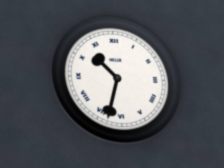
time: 10:33
